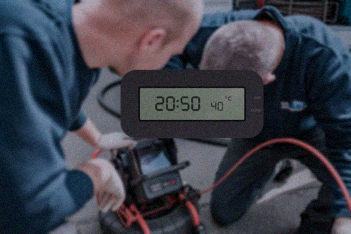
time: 20:50
